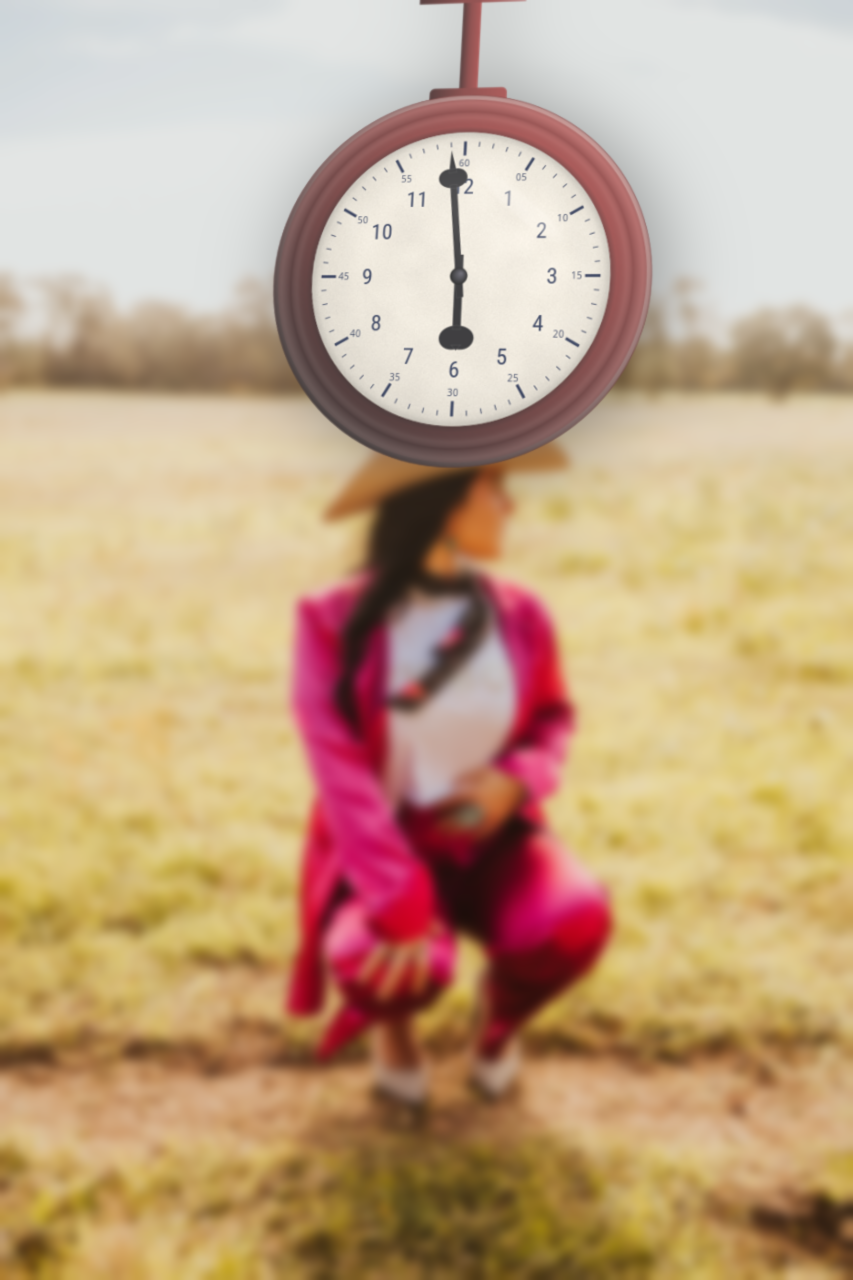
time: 5:59
